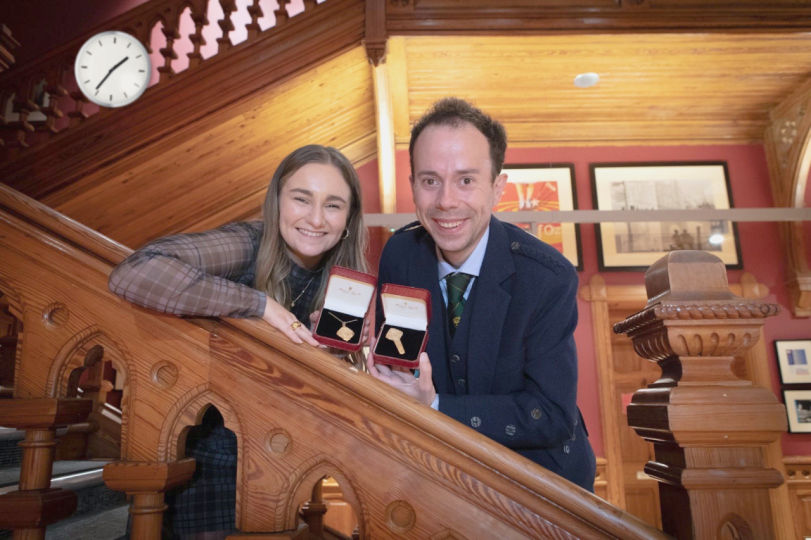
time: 1:36
